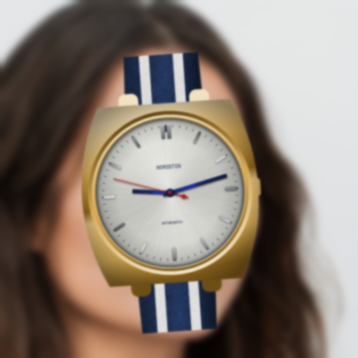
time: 9:12:48
